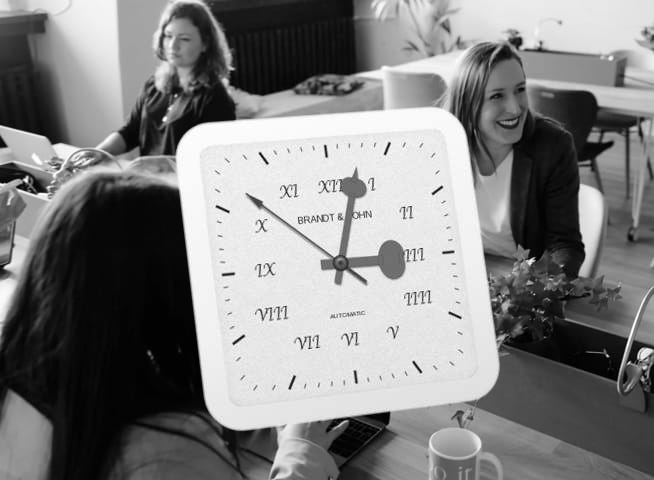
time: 3:02:52
